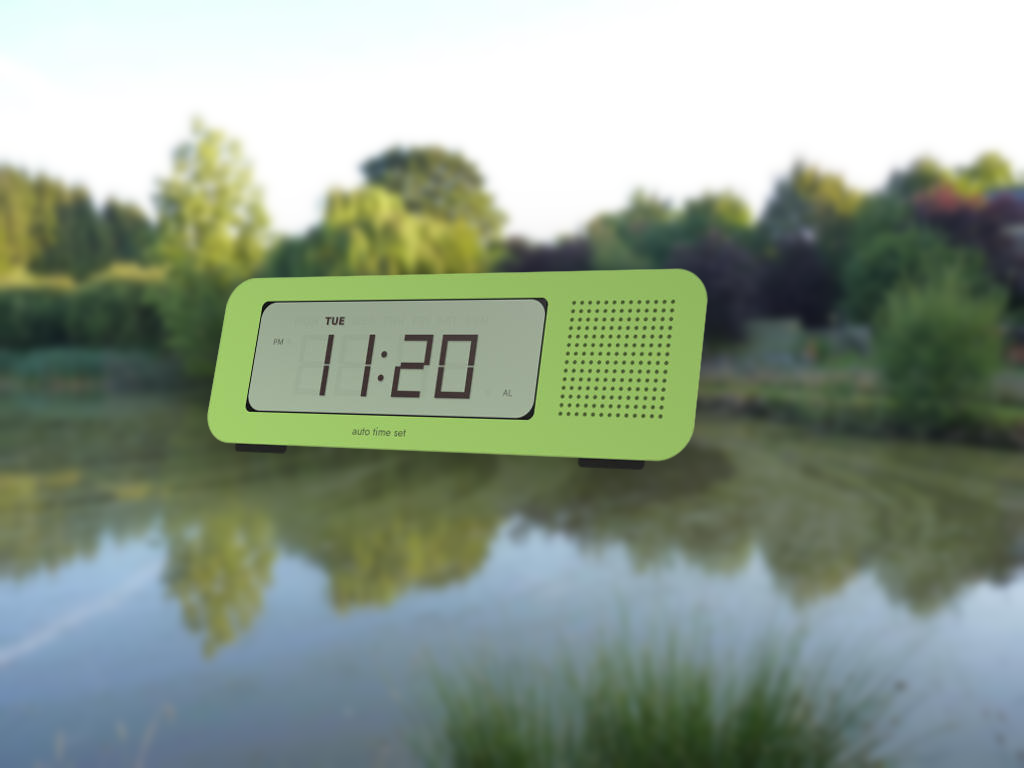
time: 11:20
